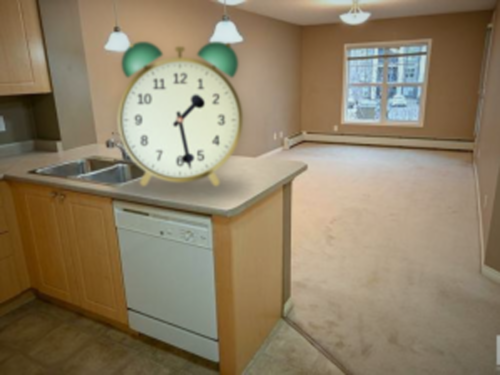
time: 1:28
